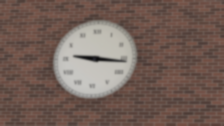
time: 9:16
